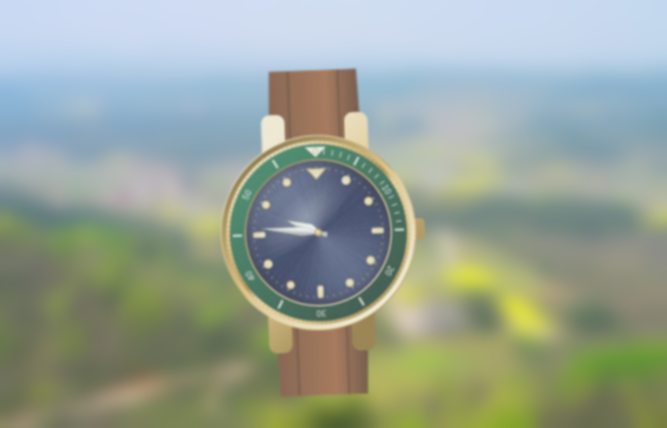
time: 9:46
